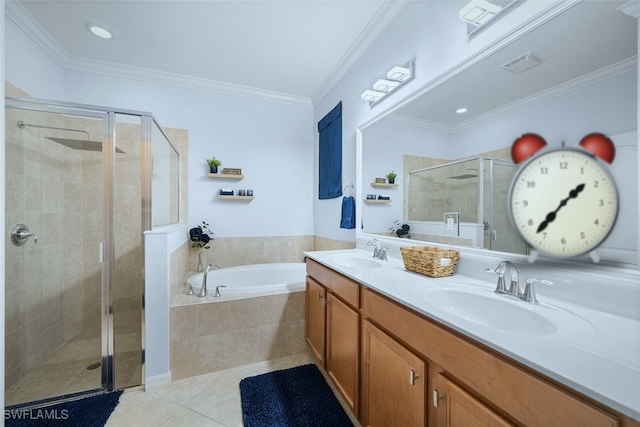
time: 1:37
